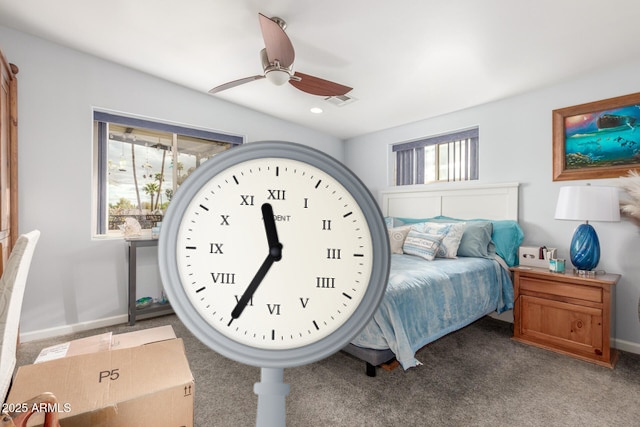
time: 11:35
